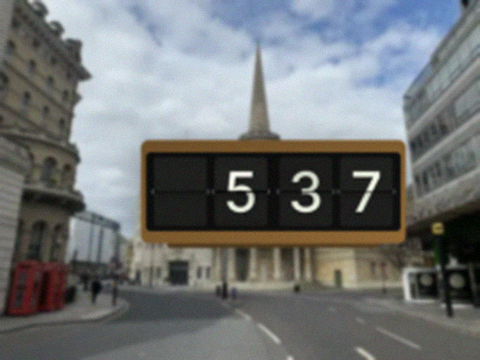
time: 5:37
